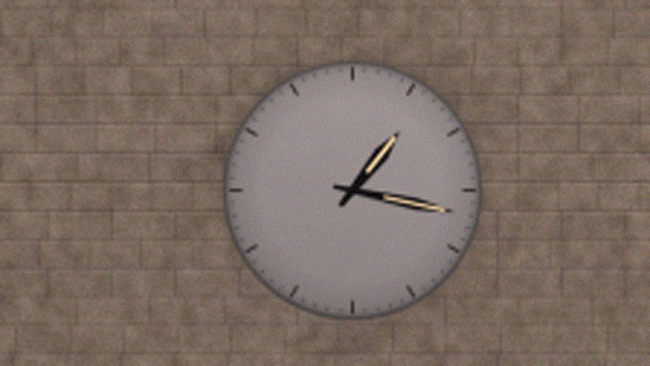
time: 1:17
